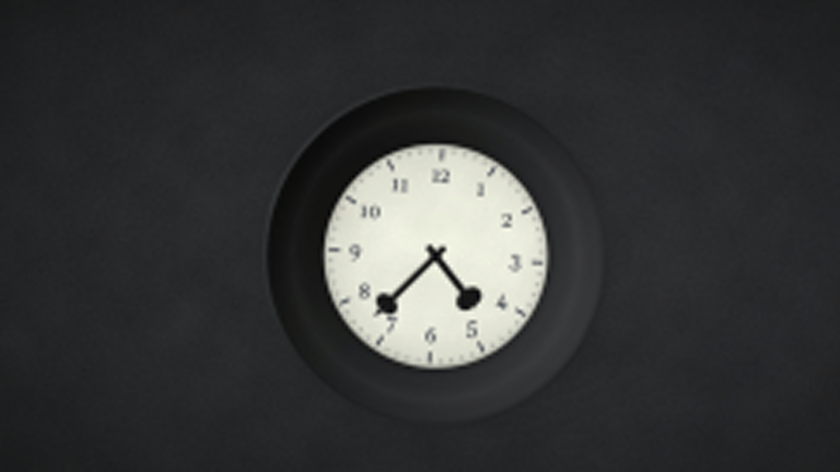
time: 4:37
